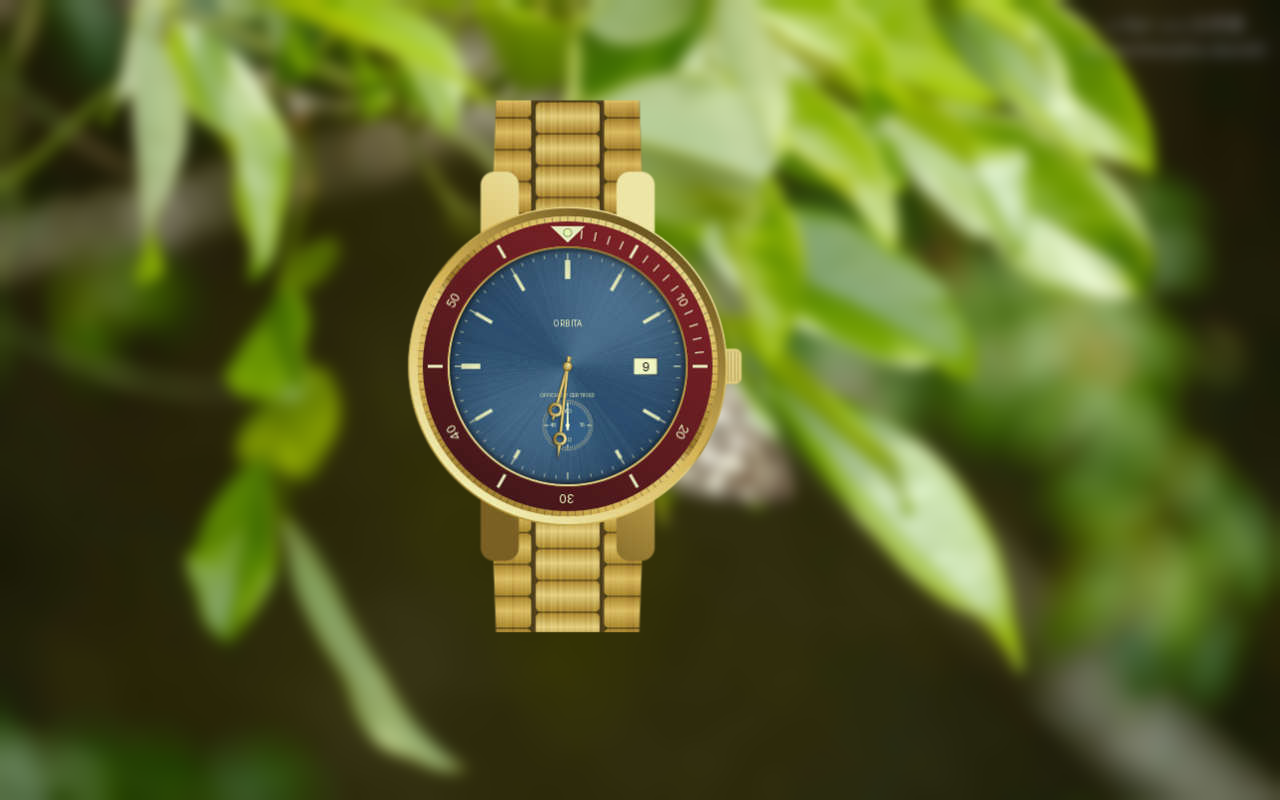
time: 6:31
